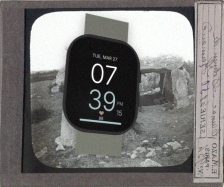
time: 7:39
